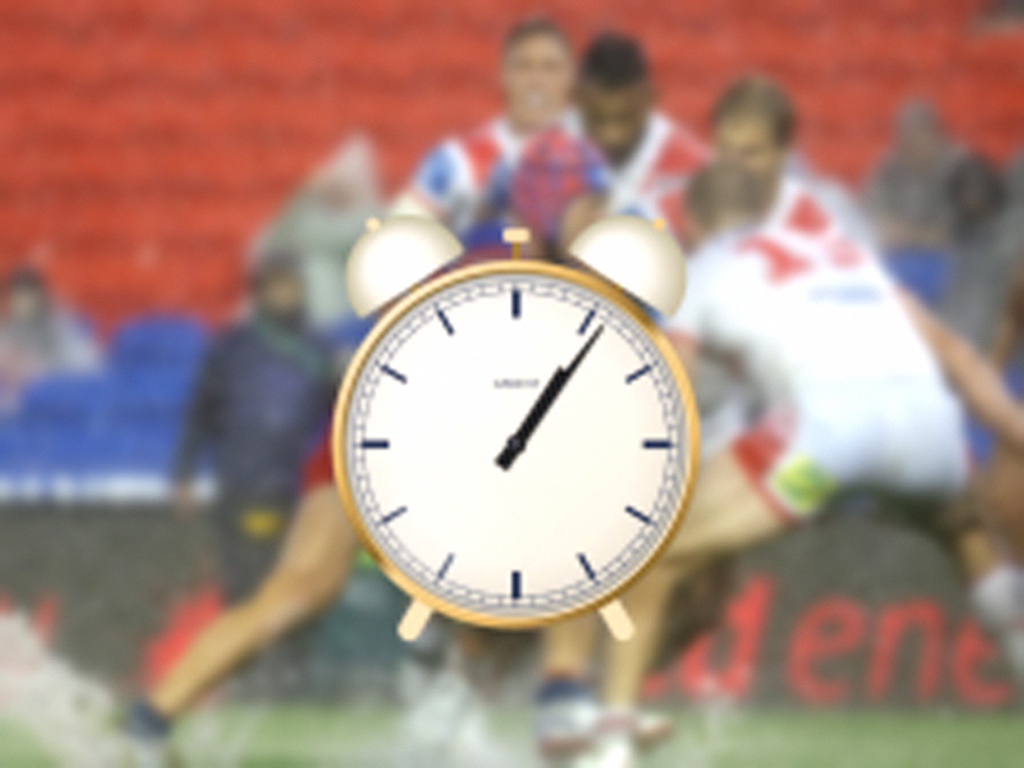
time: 1:06
